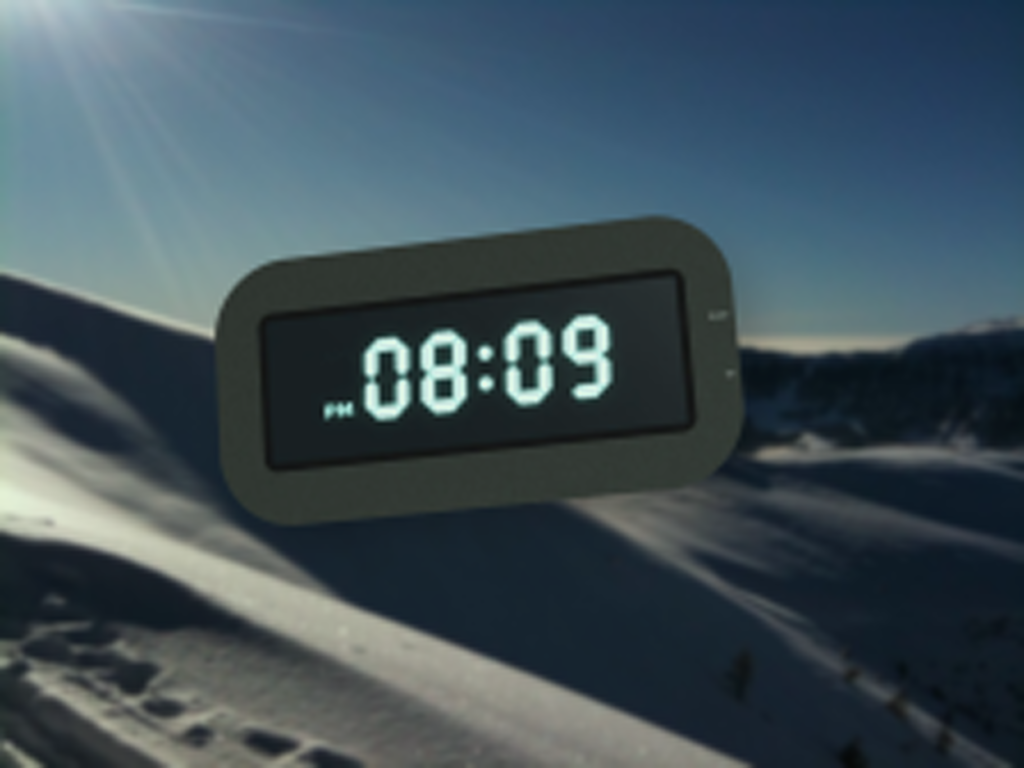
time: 8:09
